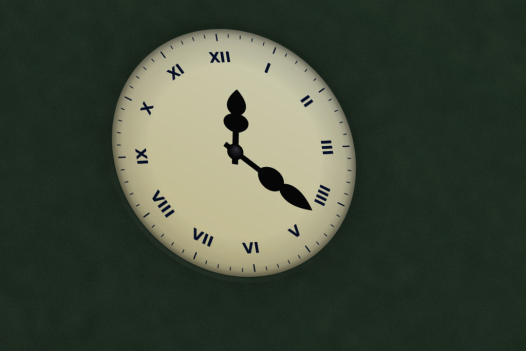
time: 12:22
